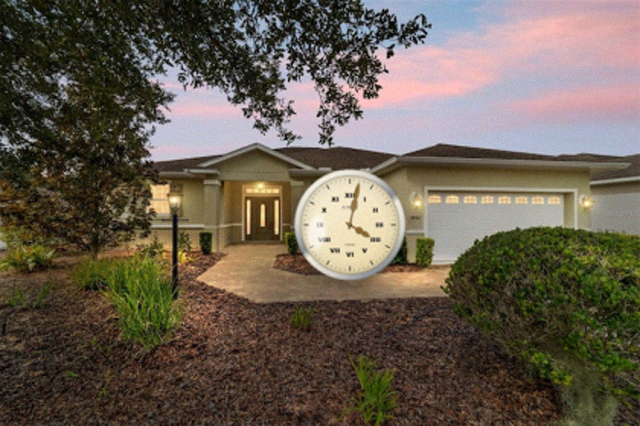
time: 4:02
